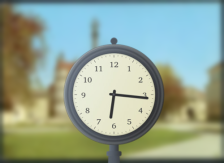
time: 6:16
